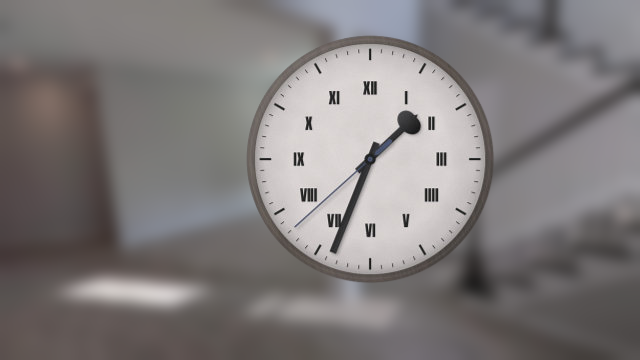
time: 1:33:38
